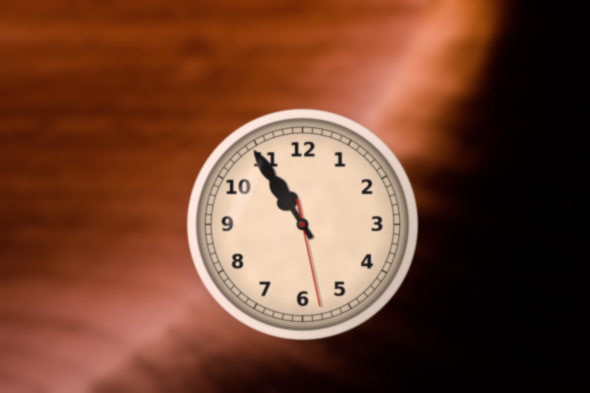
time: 10:54:28
